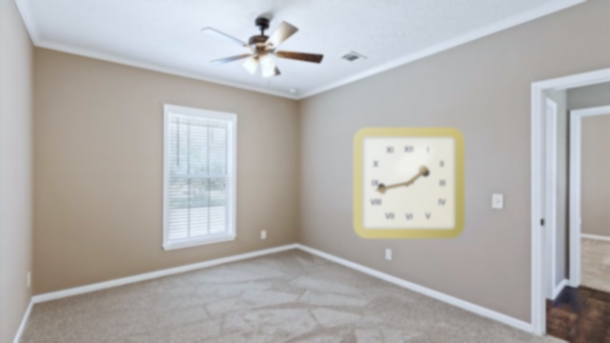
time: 1:43
